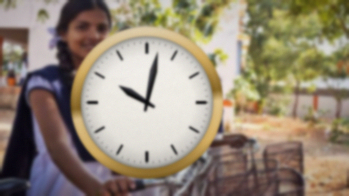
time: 10:02
